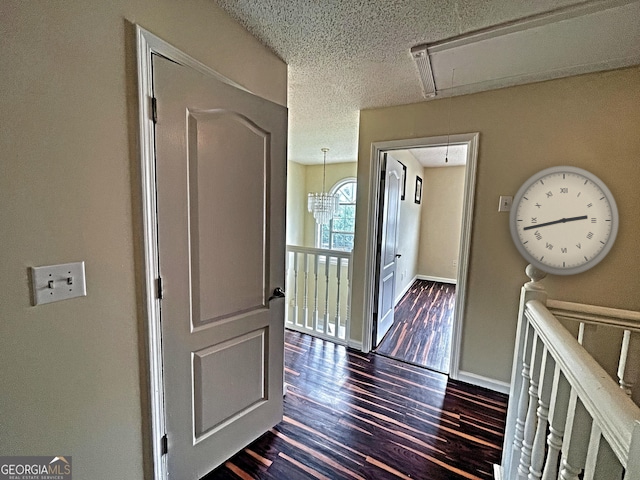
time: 2:43
